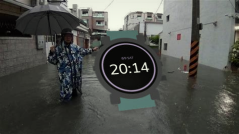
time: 20:14
